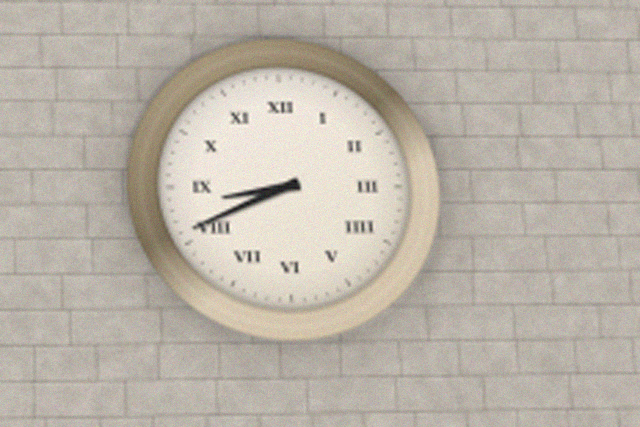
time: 8:41
